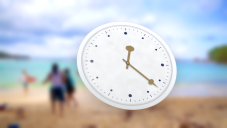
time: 12:22
